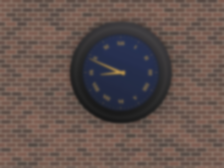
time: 8:49
